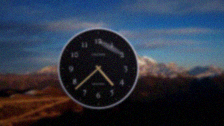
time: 4:38
